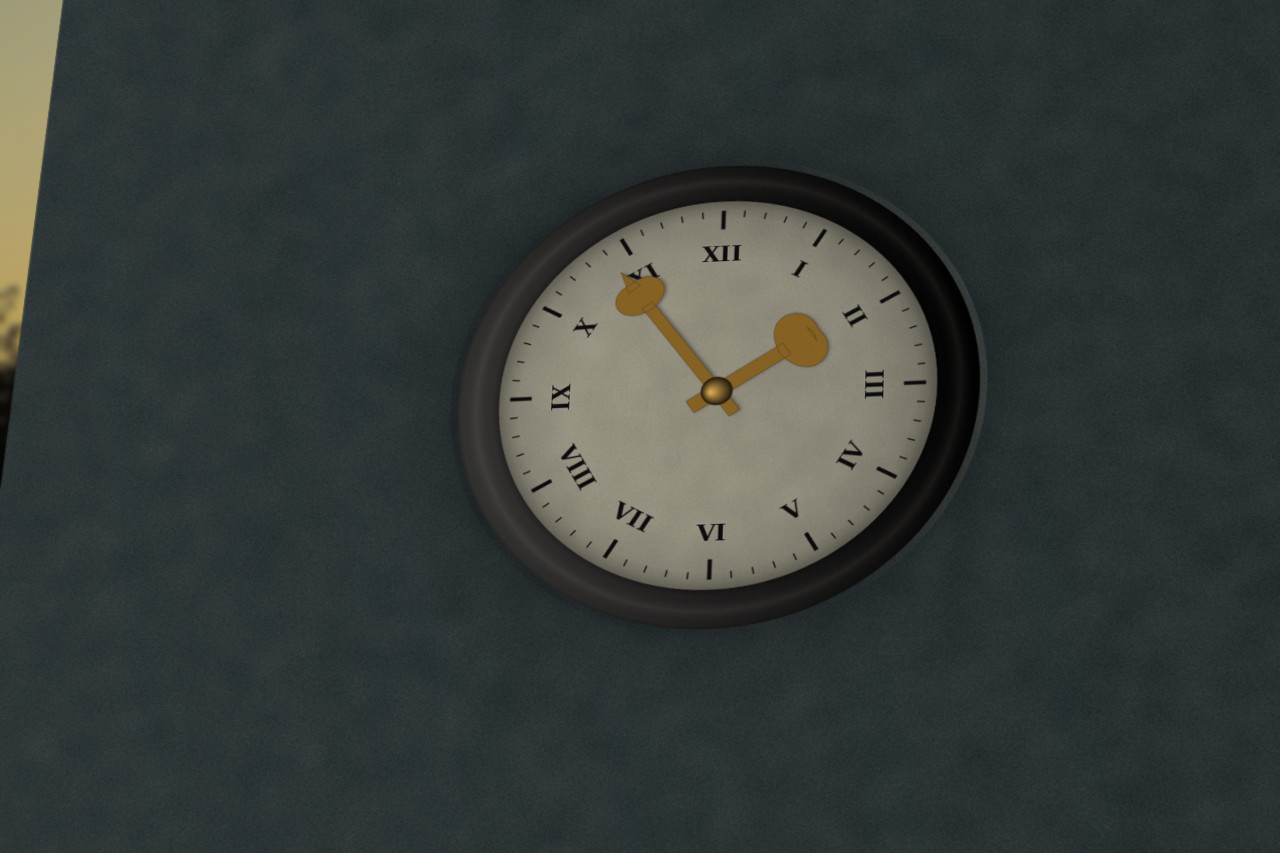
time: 1:54
